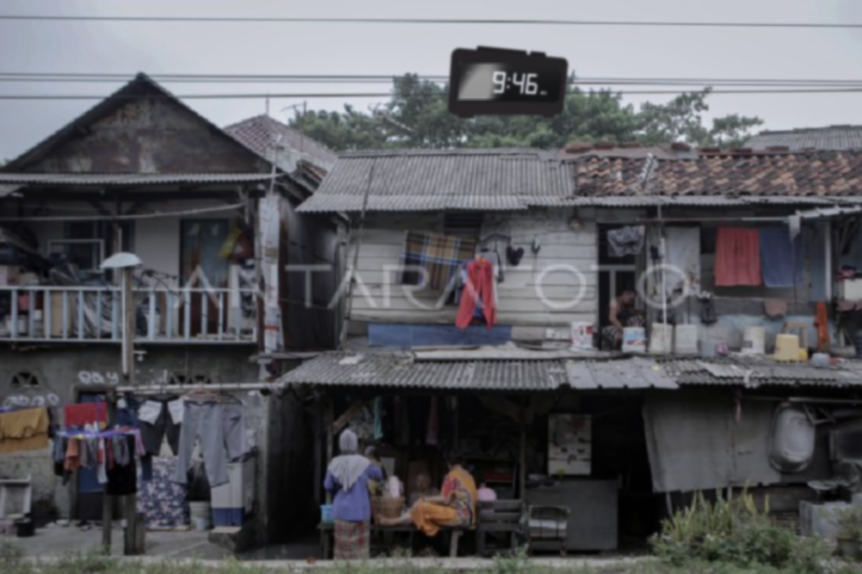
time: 9:46
